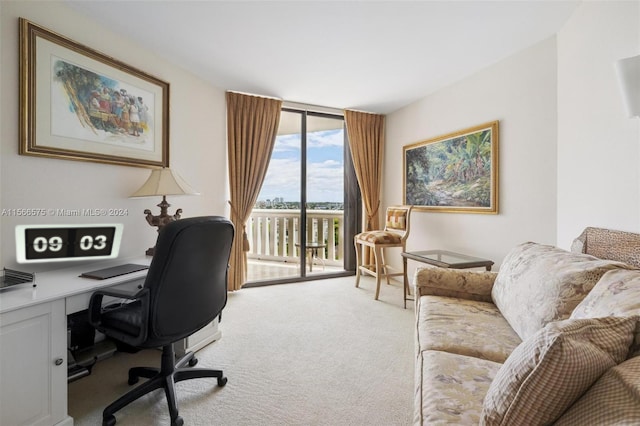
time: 9:03
